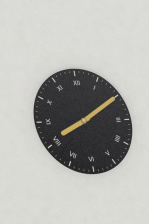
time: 8:10
